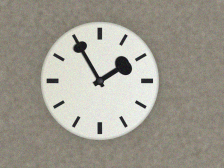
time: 1:55
